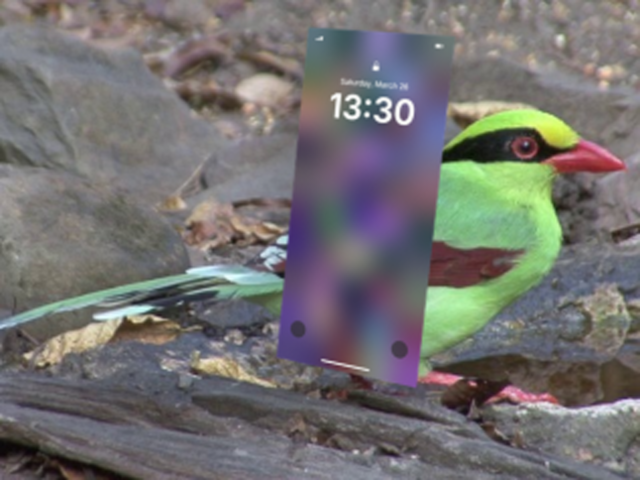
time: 13:30
